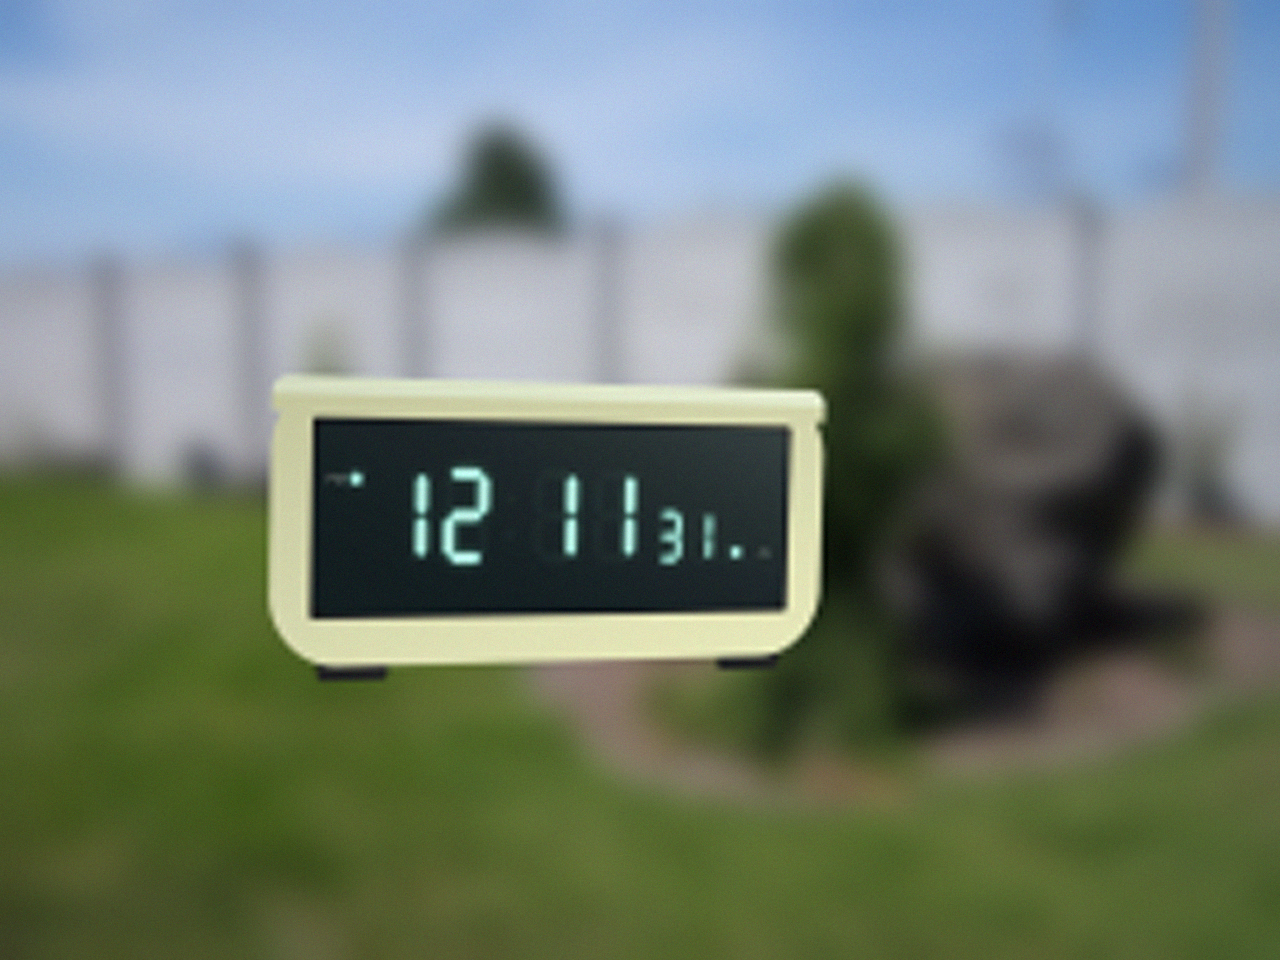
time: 12:11:31
